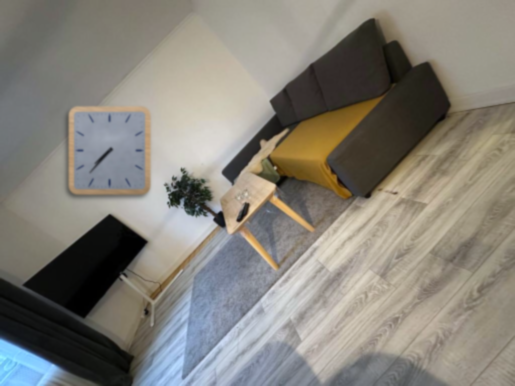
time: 7:37
